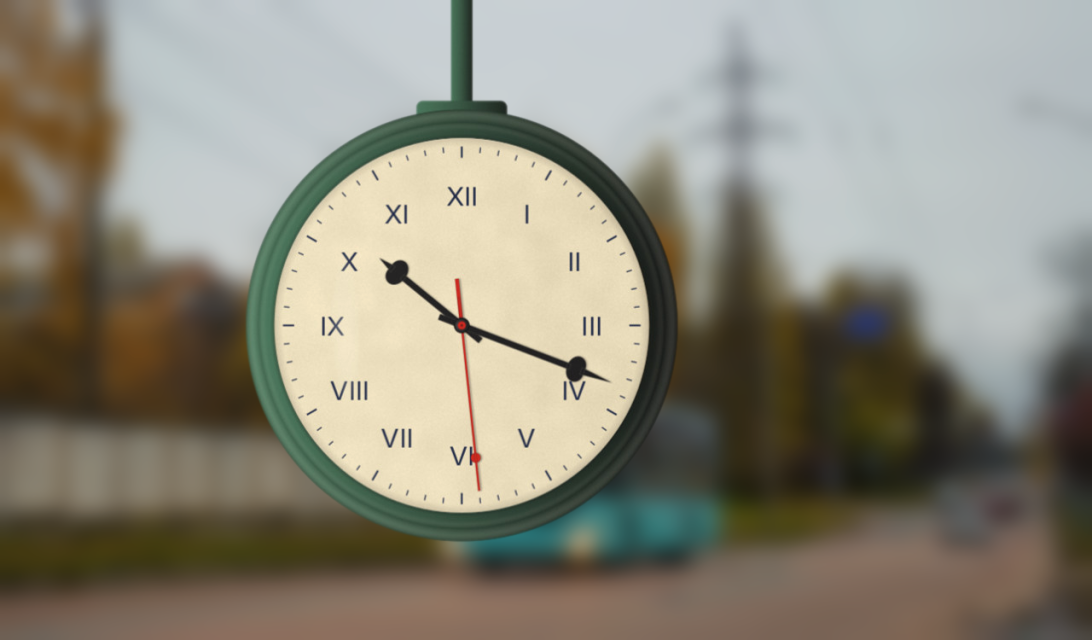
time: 10:18:29
